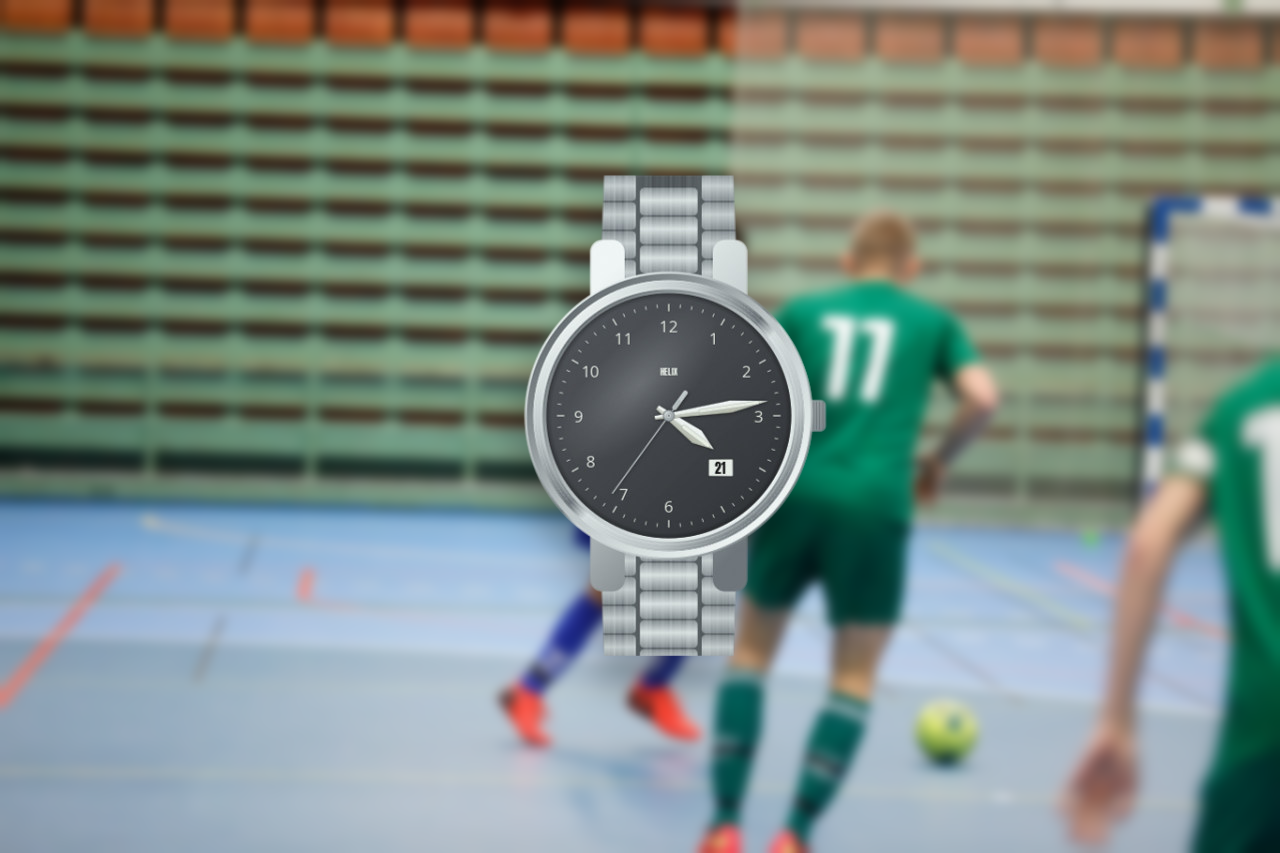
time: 4:13:36
